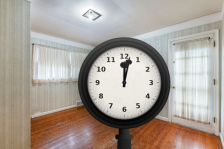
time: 12:02
